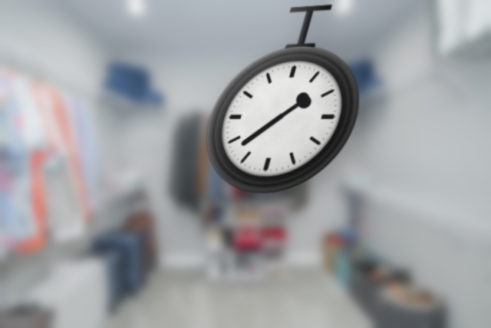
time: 1:38
